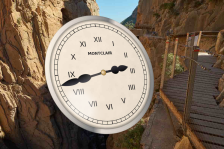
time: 2:43
